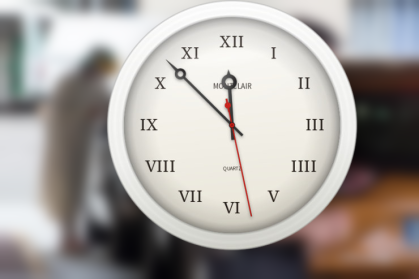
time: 11:52:28
